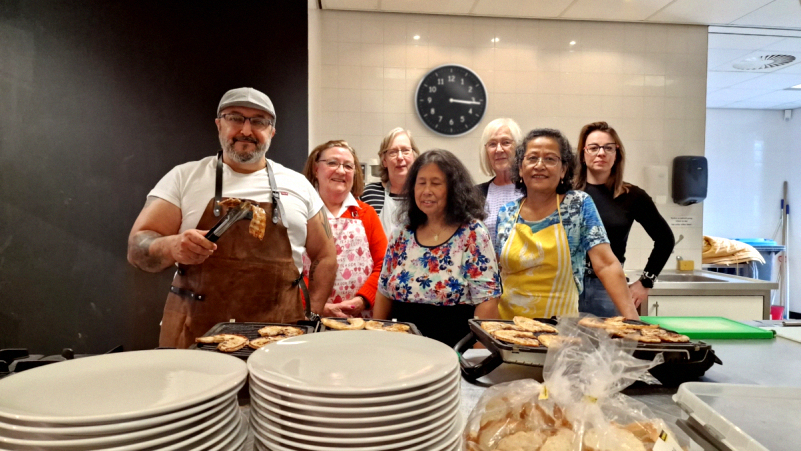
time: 3:16
